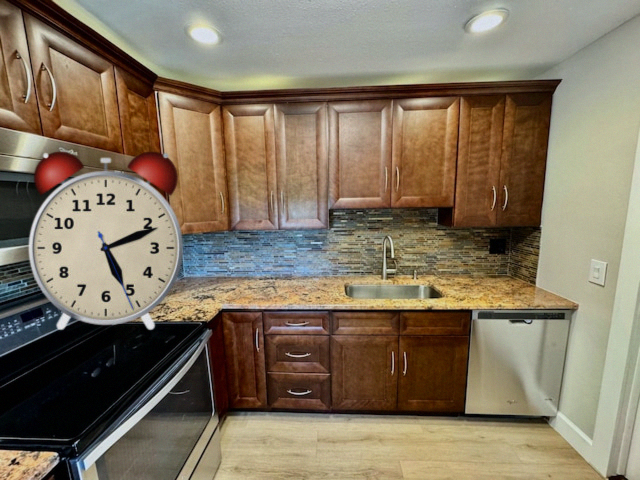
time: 5:11:26
